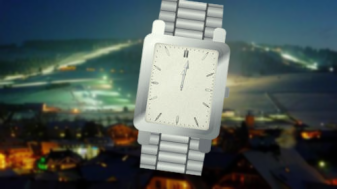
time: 12:01
